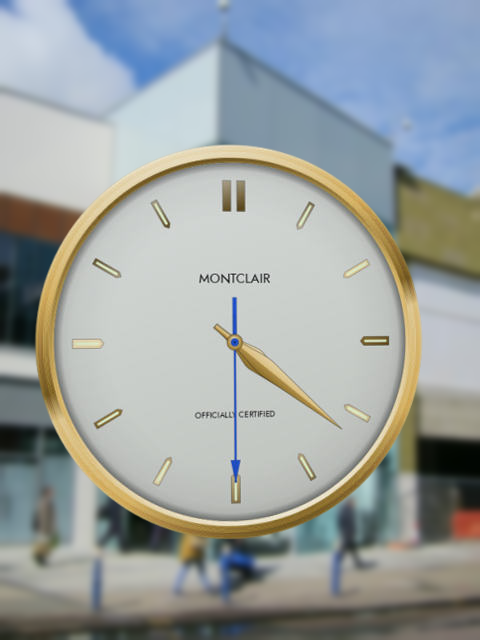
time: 4:21:30
